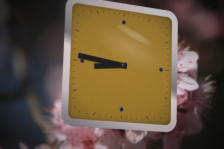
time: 8:46
